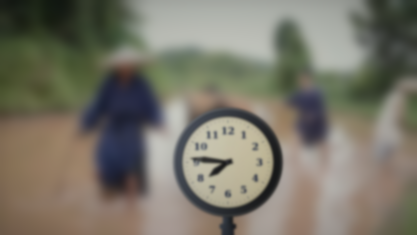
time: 7:46
